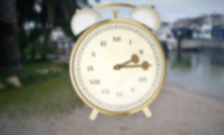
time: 2:15
